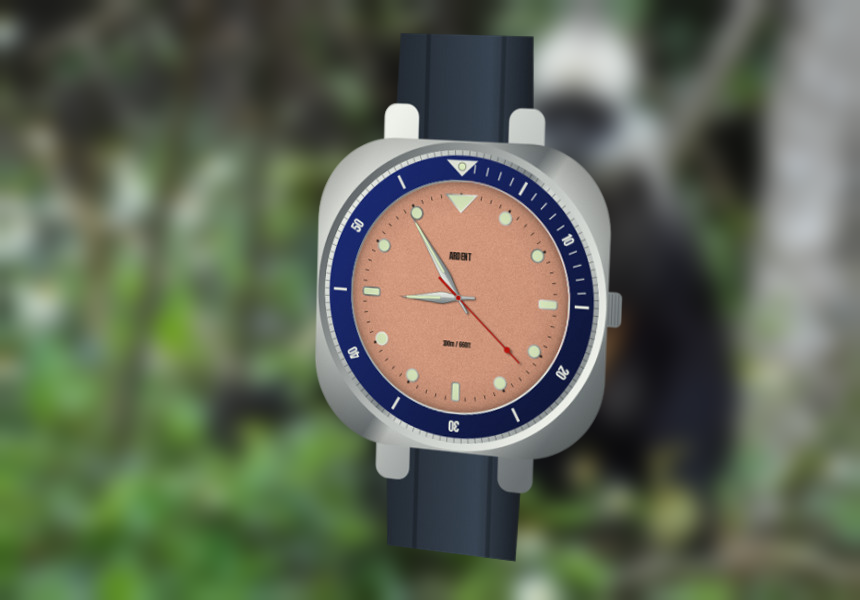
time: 8:54:22
